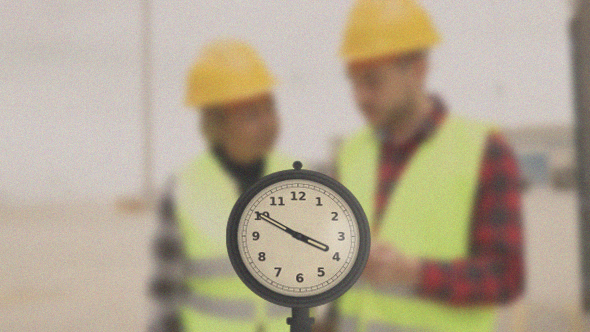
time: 3:50
